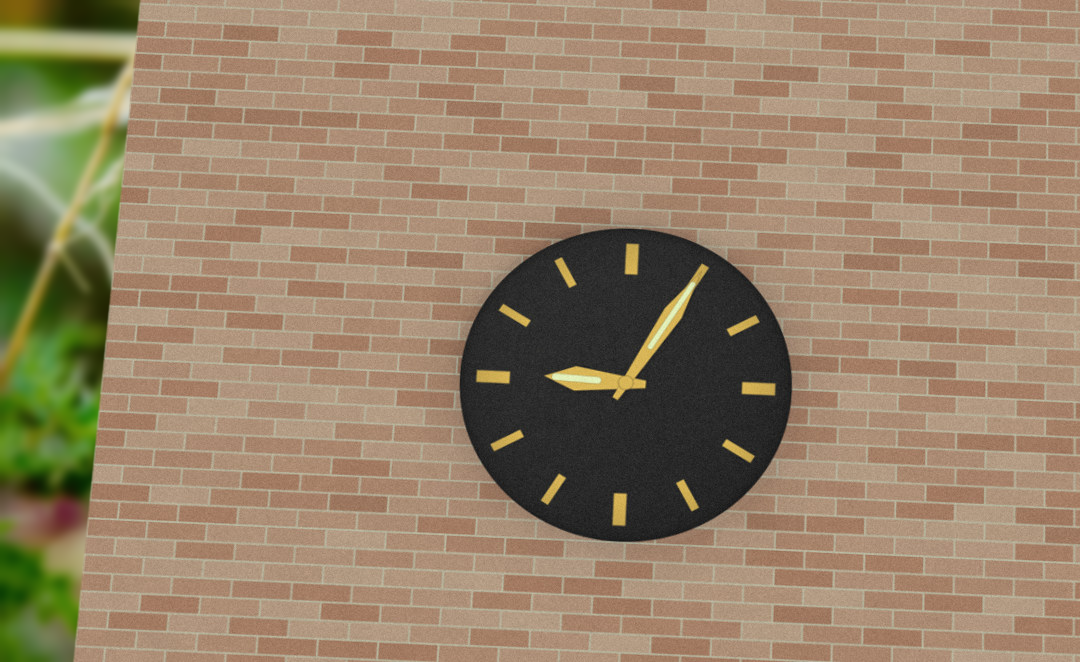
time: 9:05
